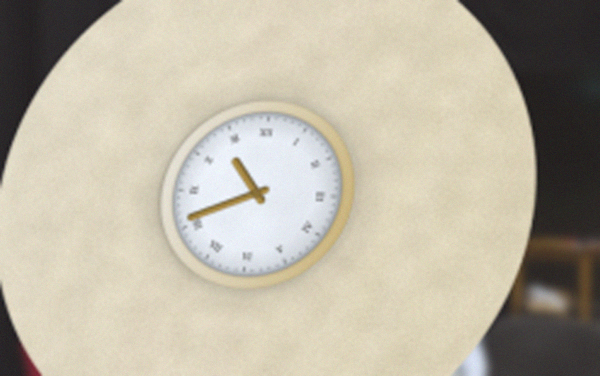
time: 10:41
